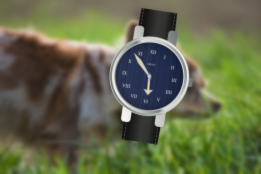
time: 5:53
